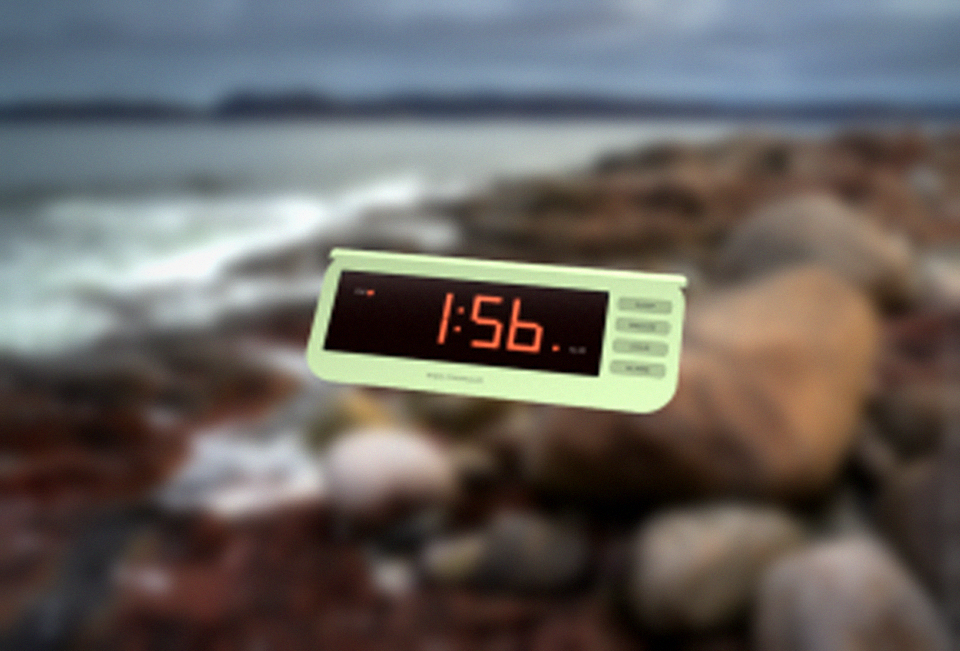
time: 1:56
